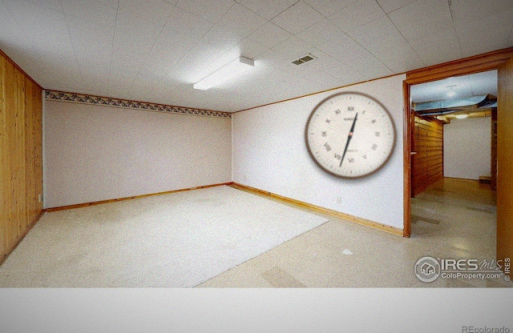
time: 12:33
